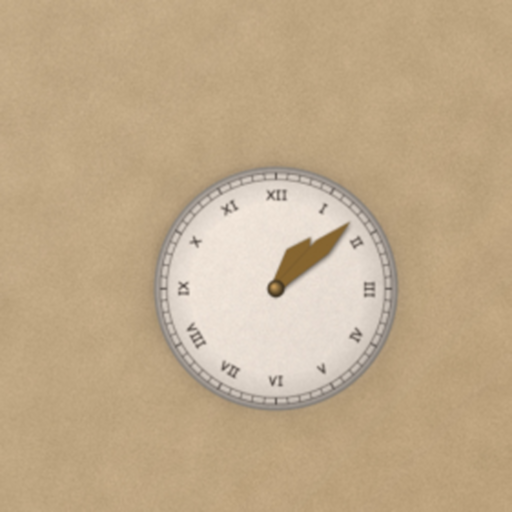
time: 1:08
